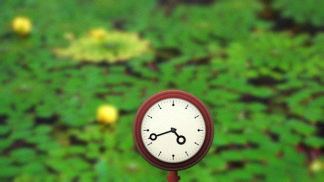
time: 4:42
